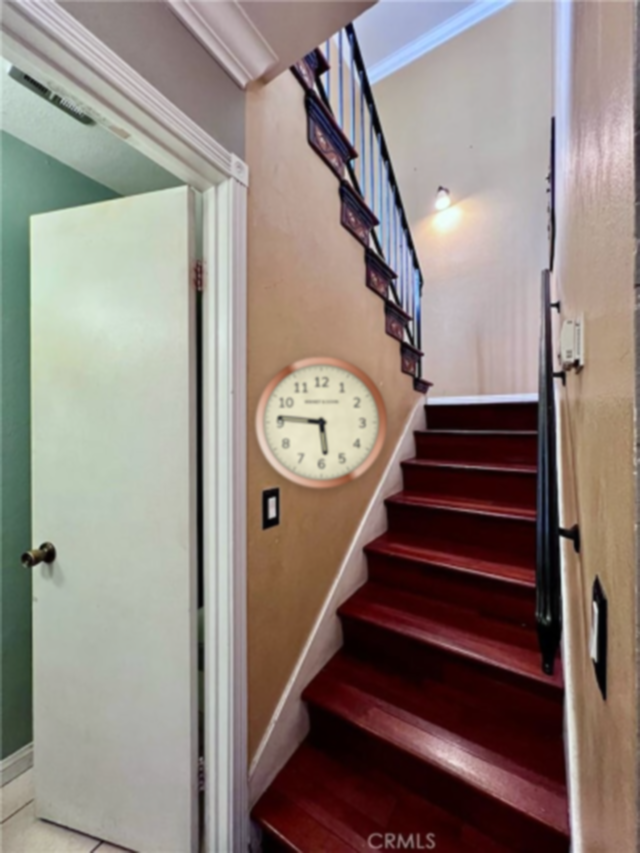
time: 5:46
